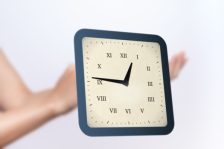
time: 12:46
